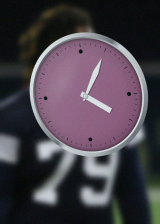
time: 4:05
